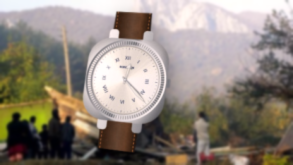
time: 12:22
